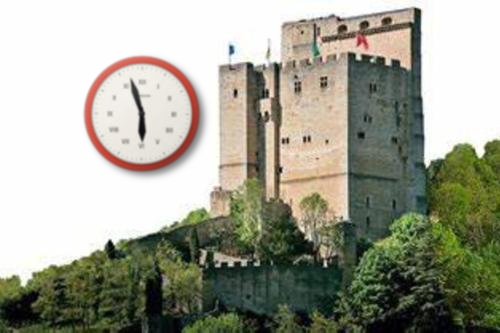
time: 5:57
